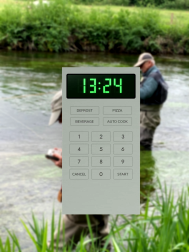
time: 13:24
